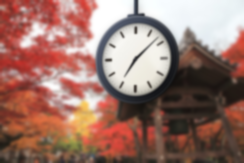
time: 7:08
